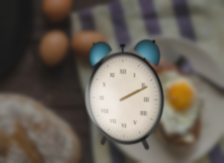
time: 2:11
